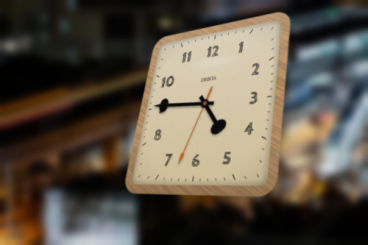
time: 4:45:33
